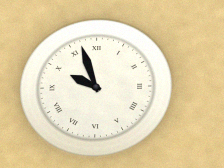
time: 9:57
